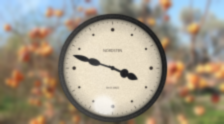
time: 3:48
